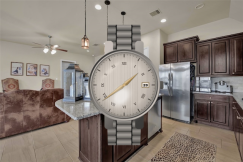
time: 1:39
